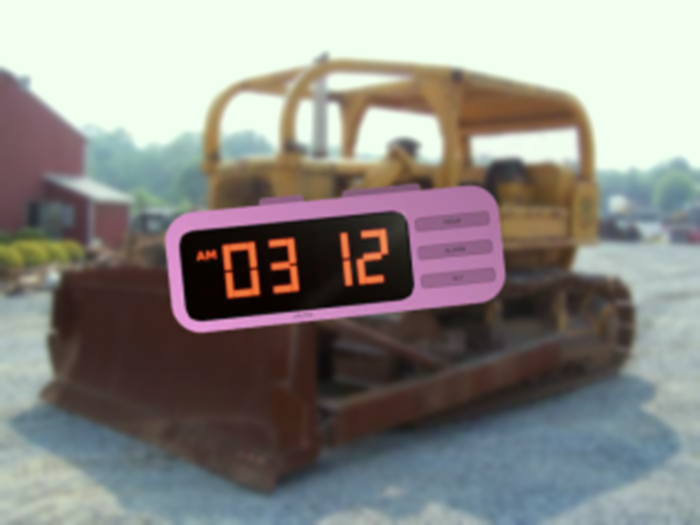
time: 3:12
